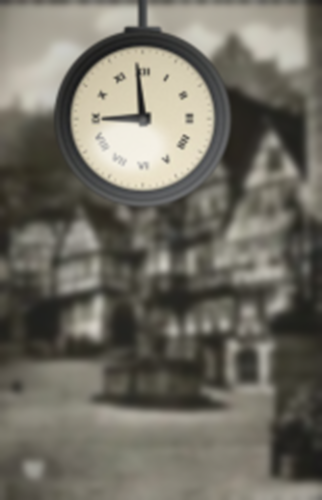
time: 8:59
